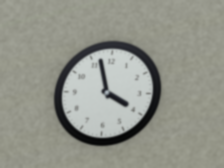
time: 3:57
